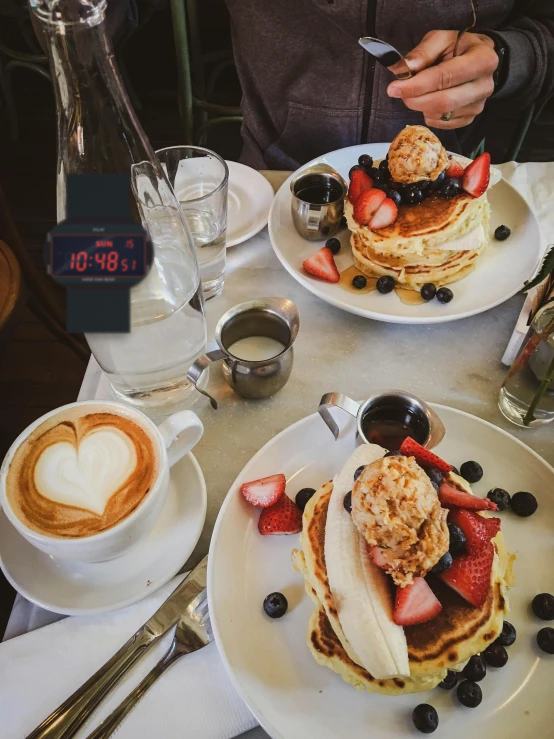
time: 10:48:51
